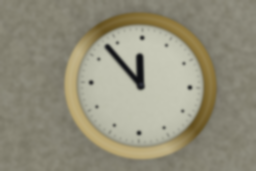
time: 11:53
